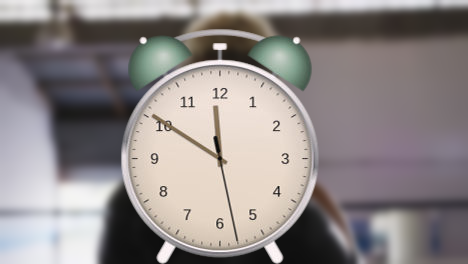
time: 11:50:28
